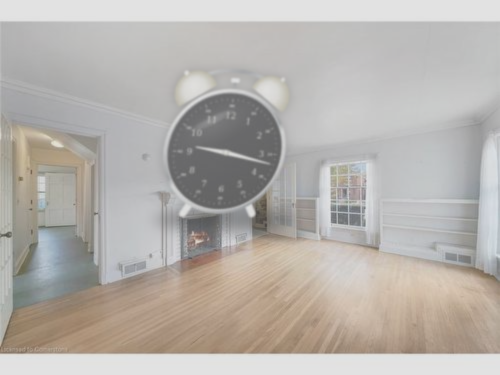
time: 9:17
